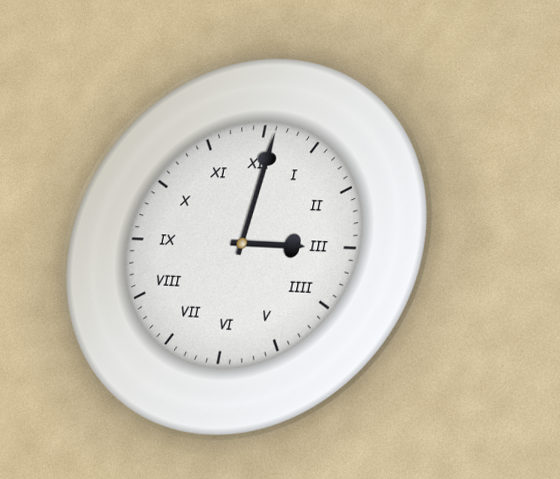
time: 3:01
